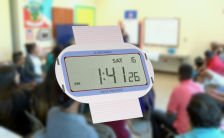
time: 1:41:26
